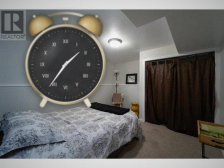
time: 1:36
